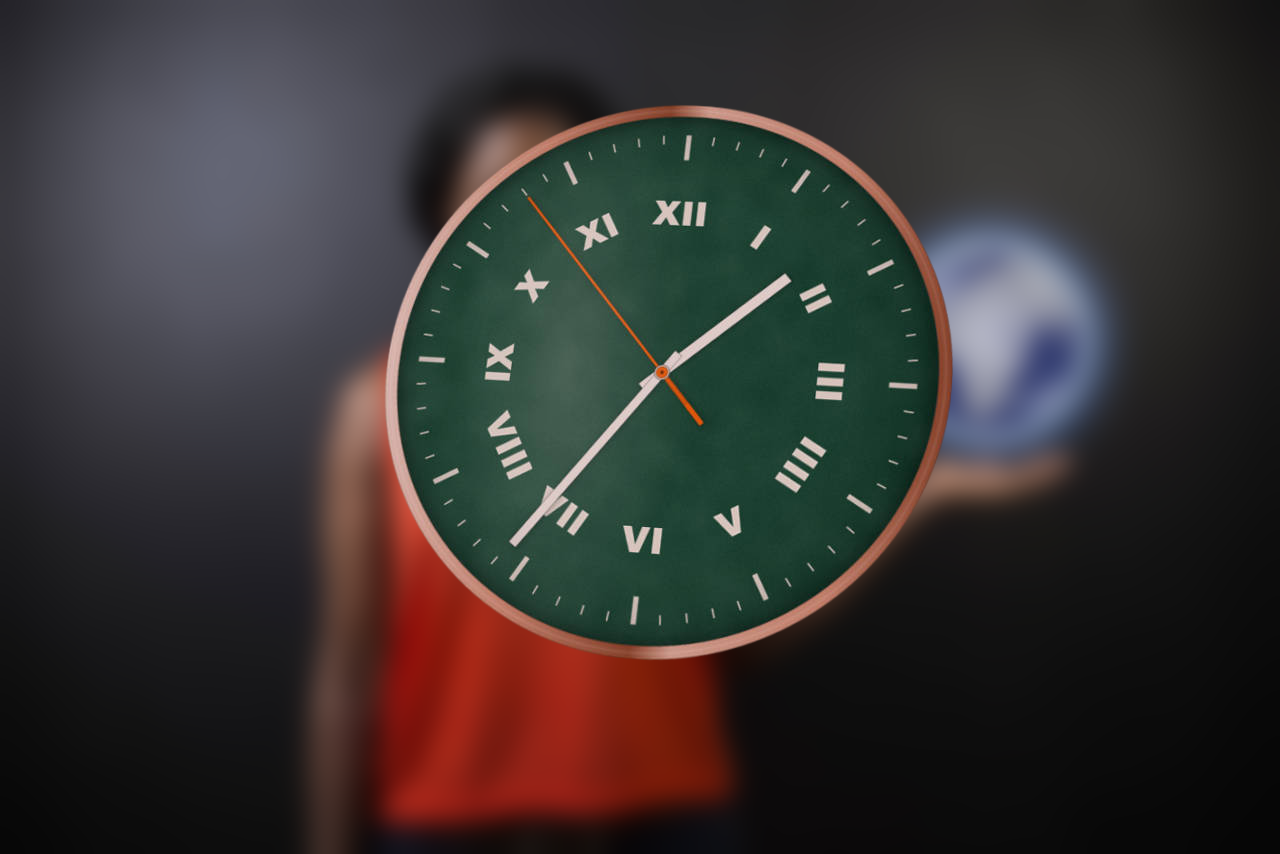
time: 1:35:53
